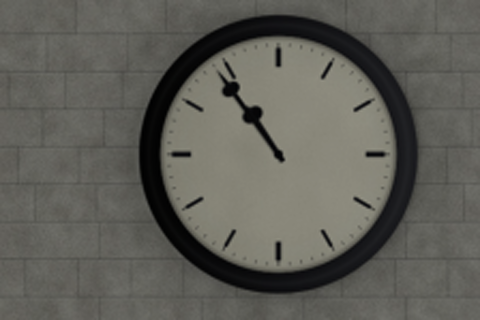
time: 10:54
